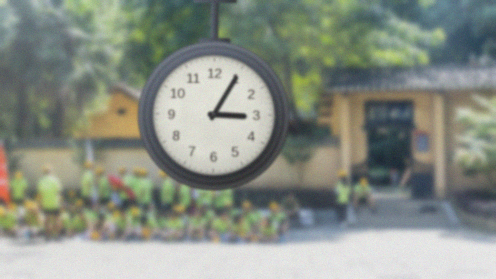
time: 3:05
